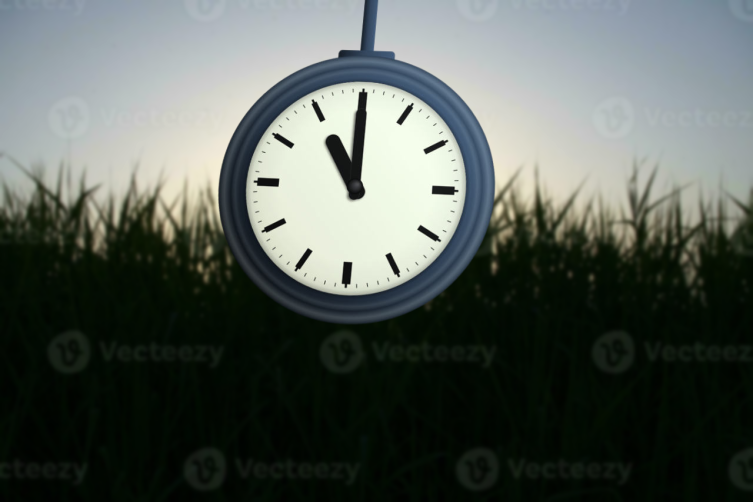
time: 11:00
